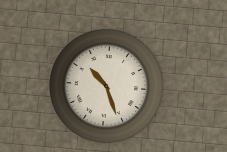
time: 10:26
